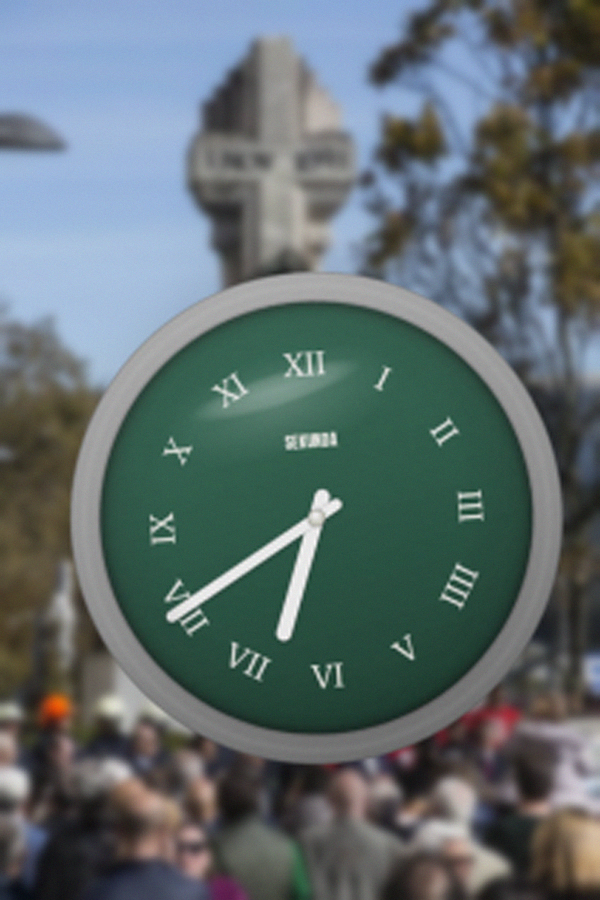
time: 6:40
